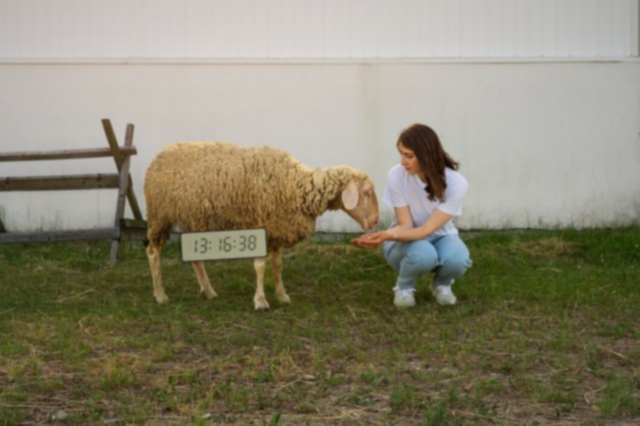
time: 13:16:38
